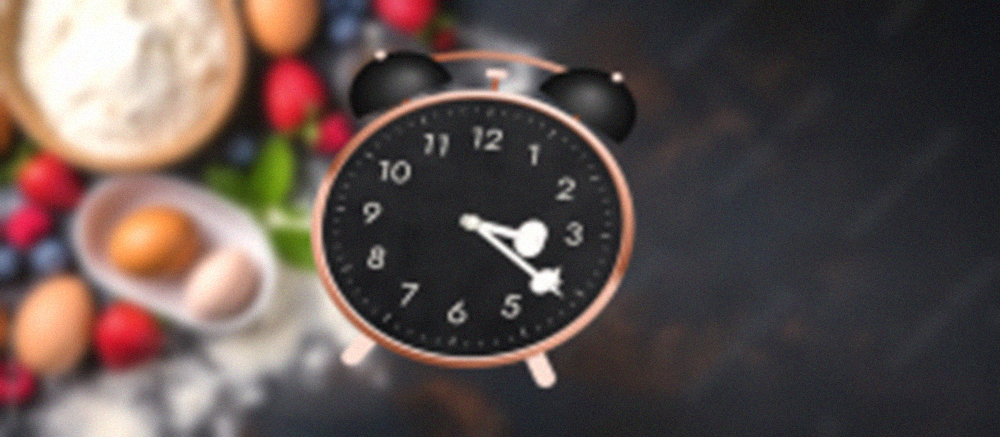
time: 3:21
